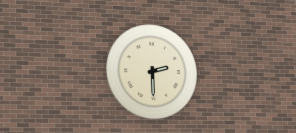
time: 2:30
